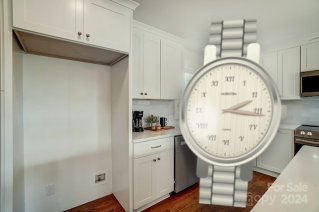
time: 2:16
